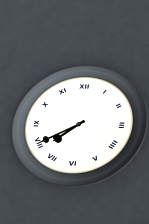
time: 7:40
